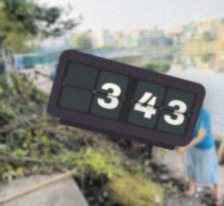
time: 3:43
